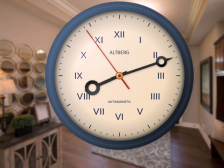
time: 8:11:54
